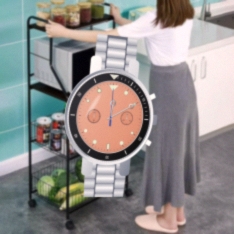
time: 12:10
